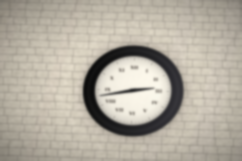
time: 2:43
